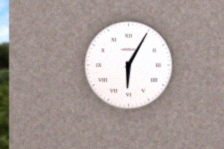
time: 6:05
